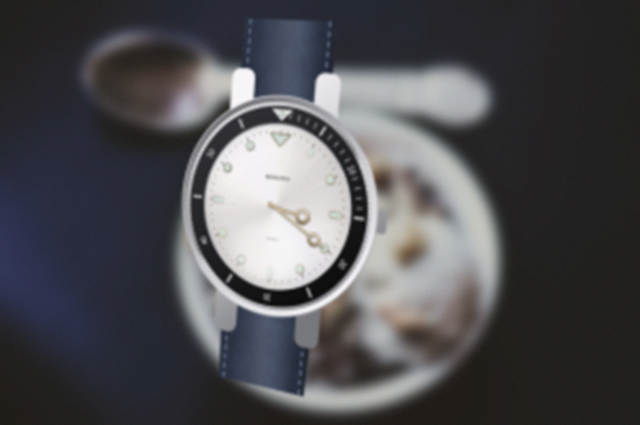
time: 3:20
